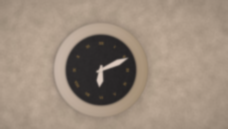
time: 6:11
